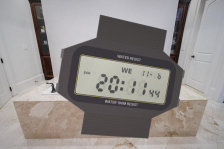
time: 20:11:44
